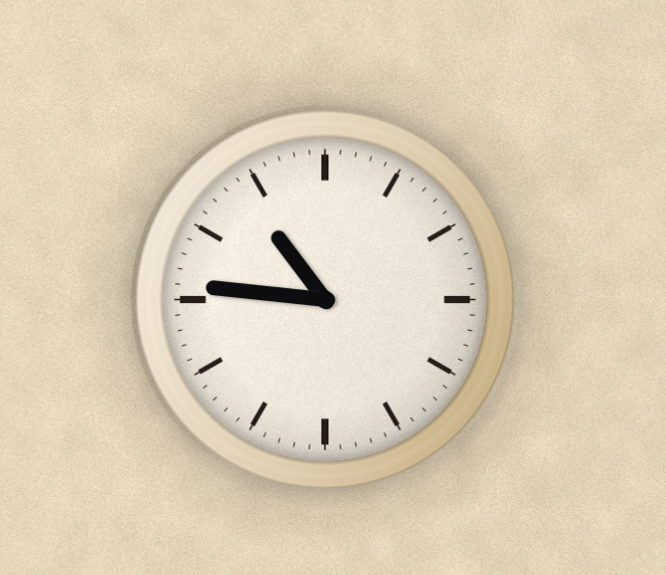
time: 10:46
